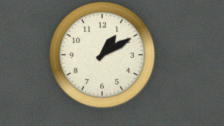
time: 1:10
